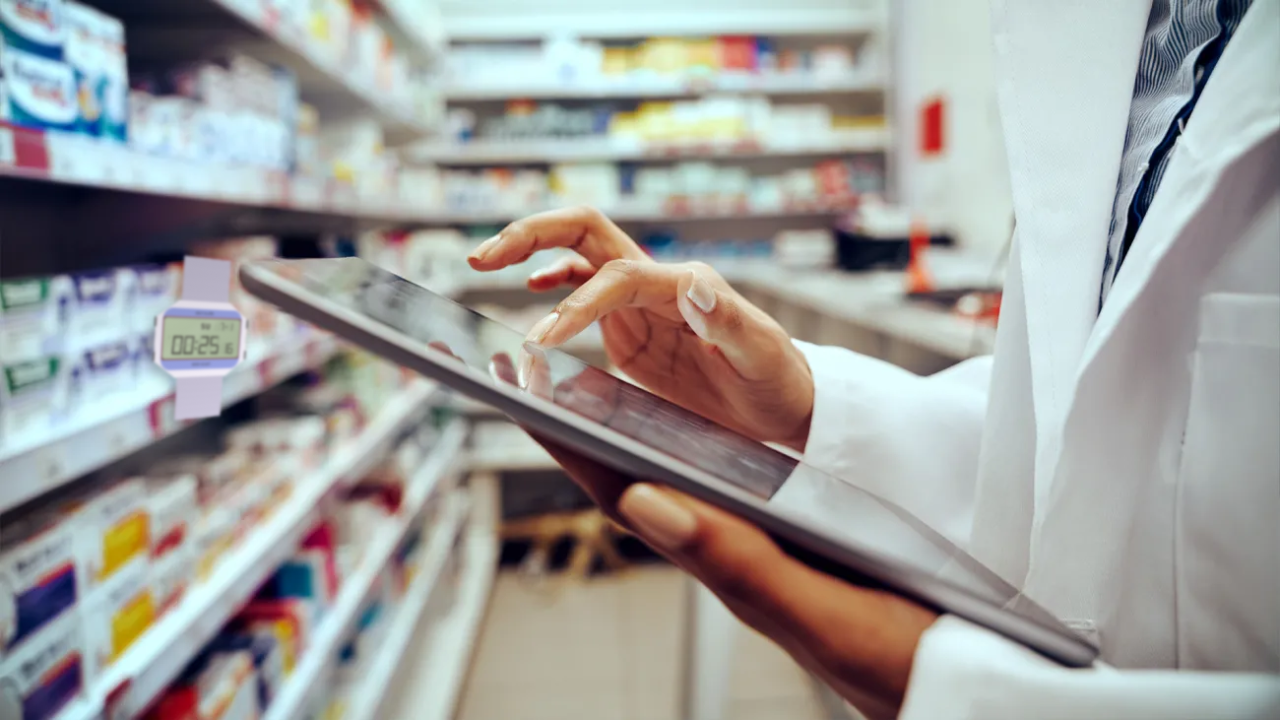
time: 0:25
